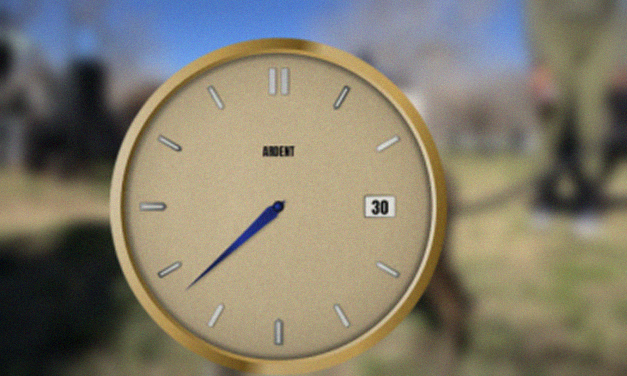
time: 7:38
